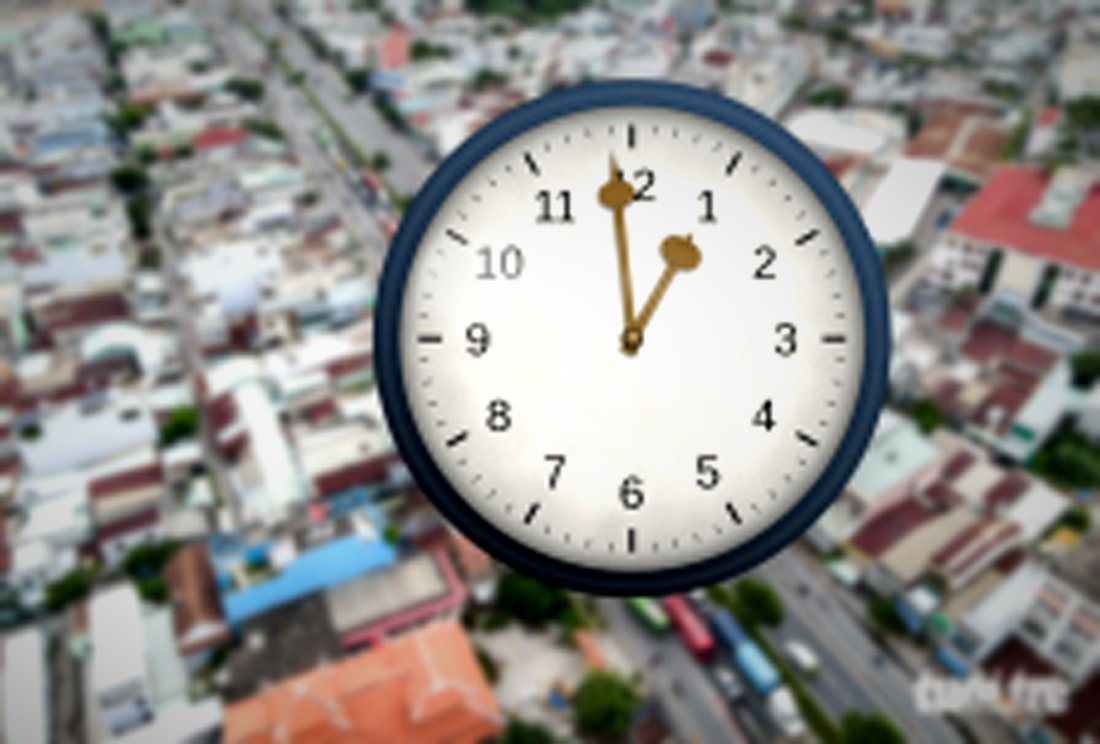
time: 12:59
